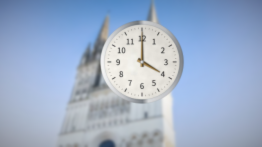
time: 4:00
